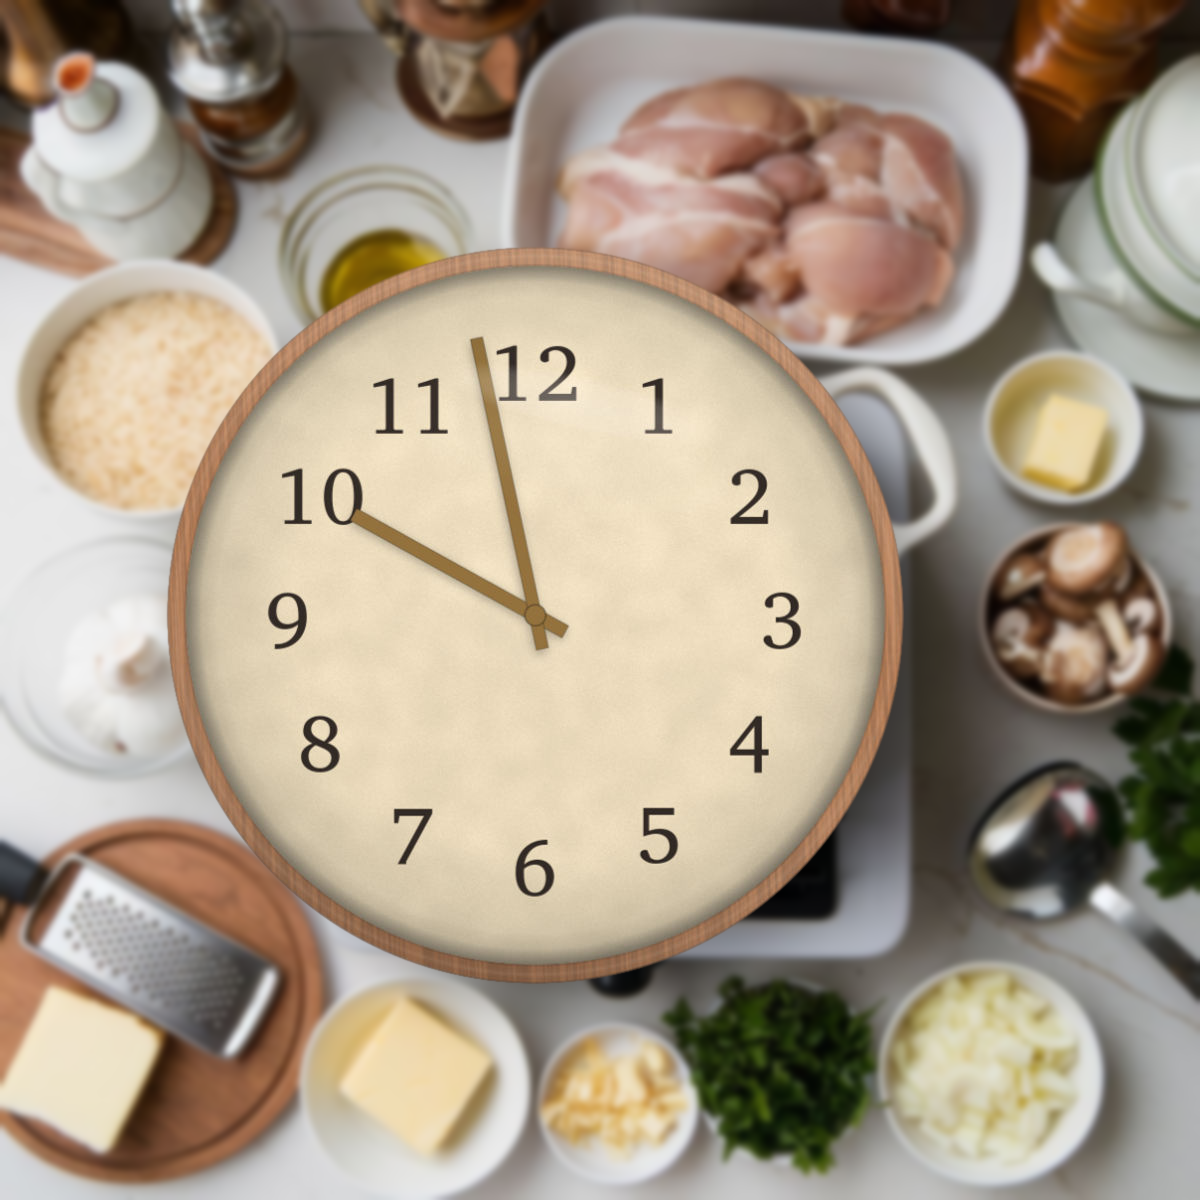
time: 9:58
